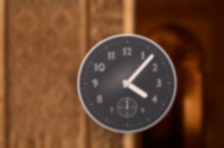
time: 4:07
